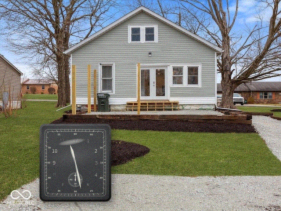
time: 11:28
